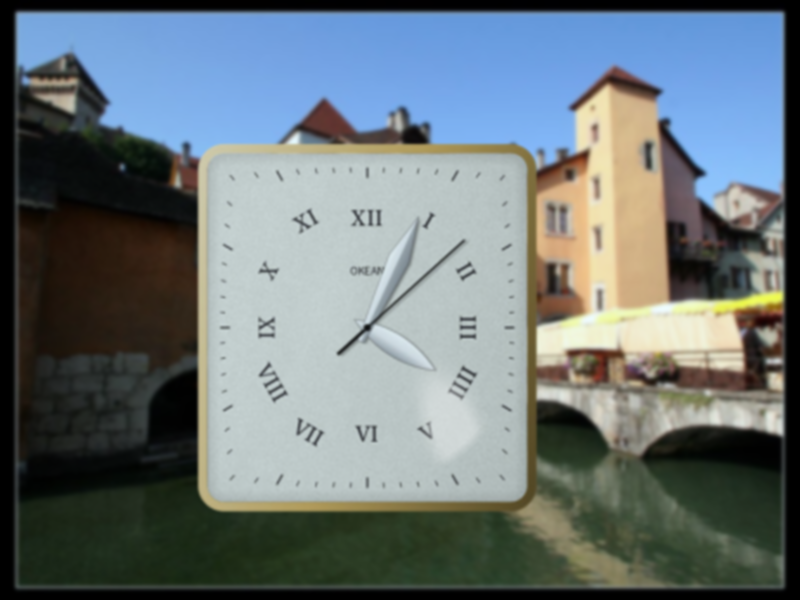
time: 4:04:08
